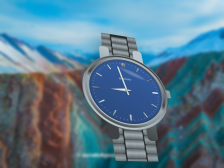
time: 8:58
